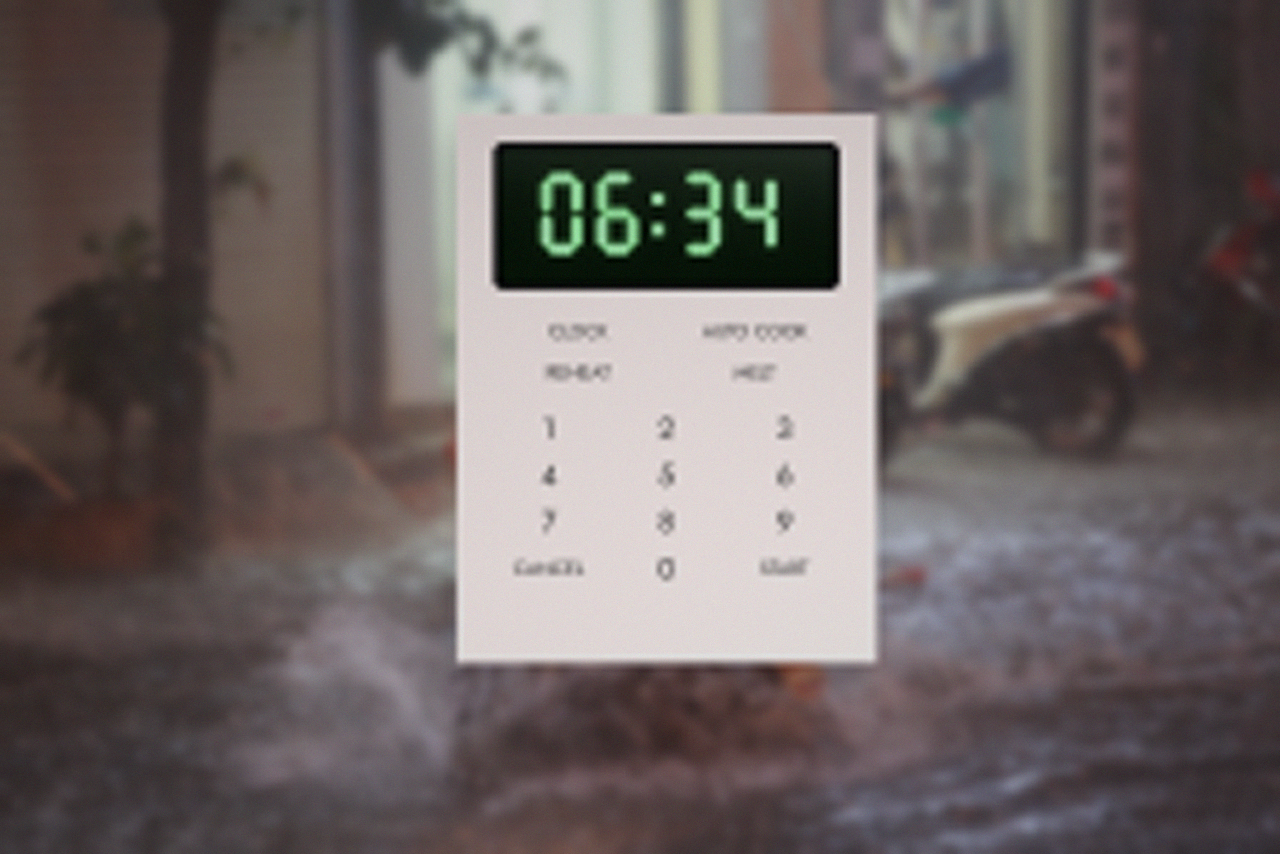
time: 6:34
